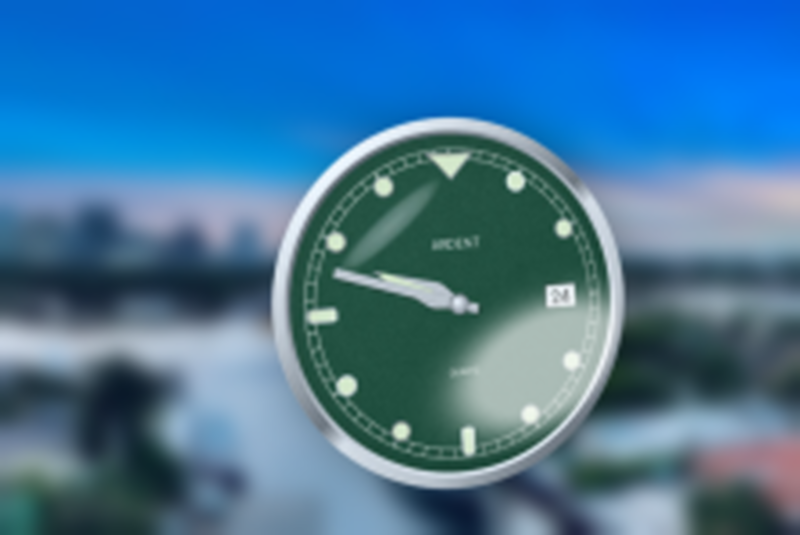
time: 9:48
